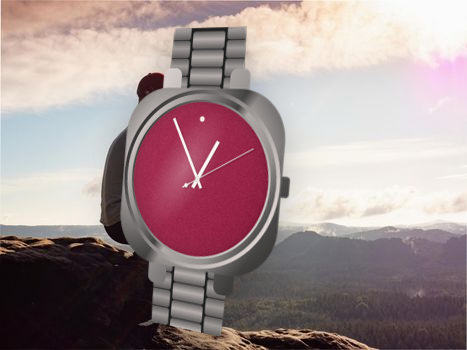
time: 12:55:10
